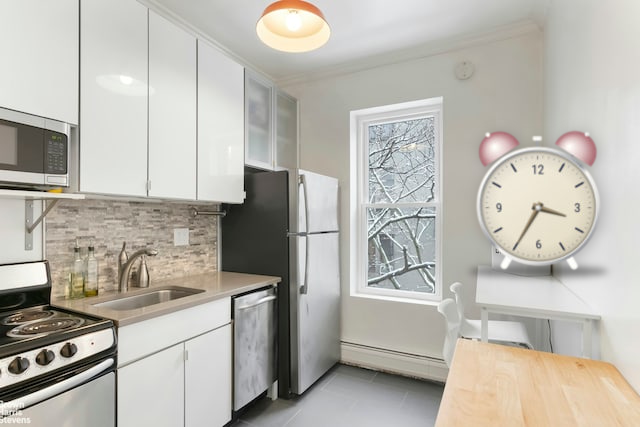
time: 3:35
